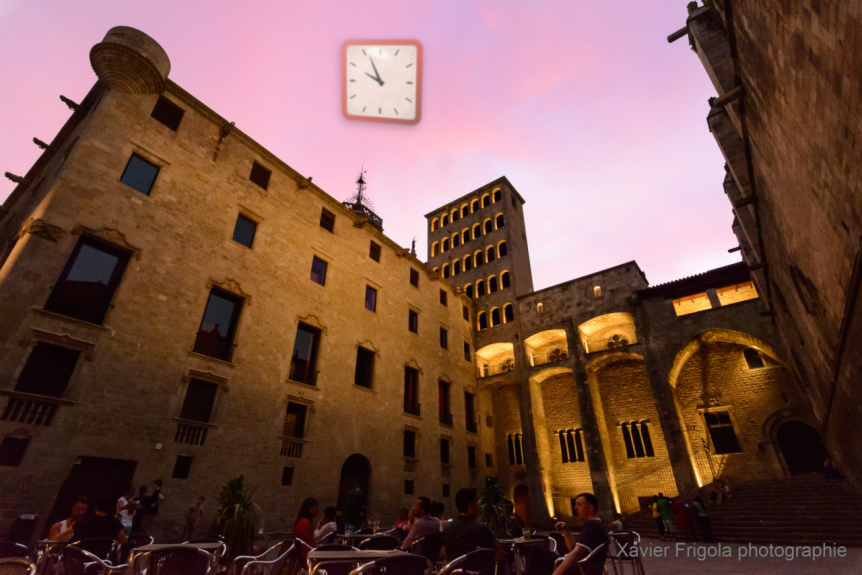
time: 9:56
